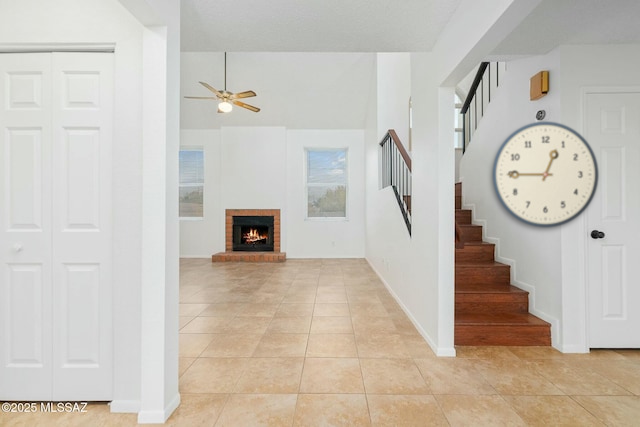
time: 12:45
